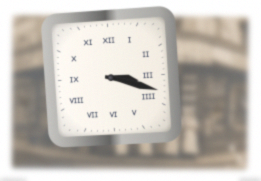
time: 3:18
